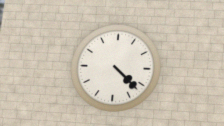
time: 4:22
